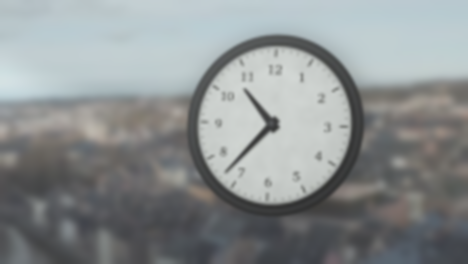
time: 10:37
